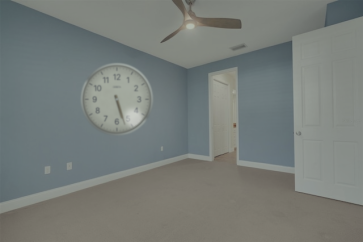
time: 5:27
